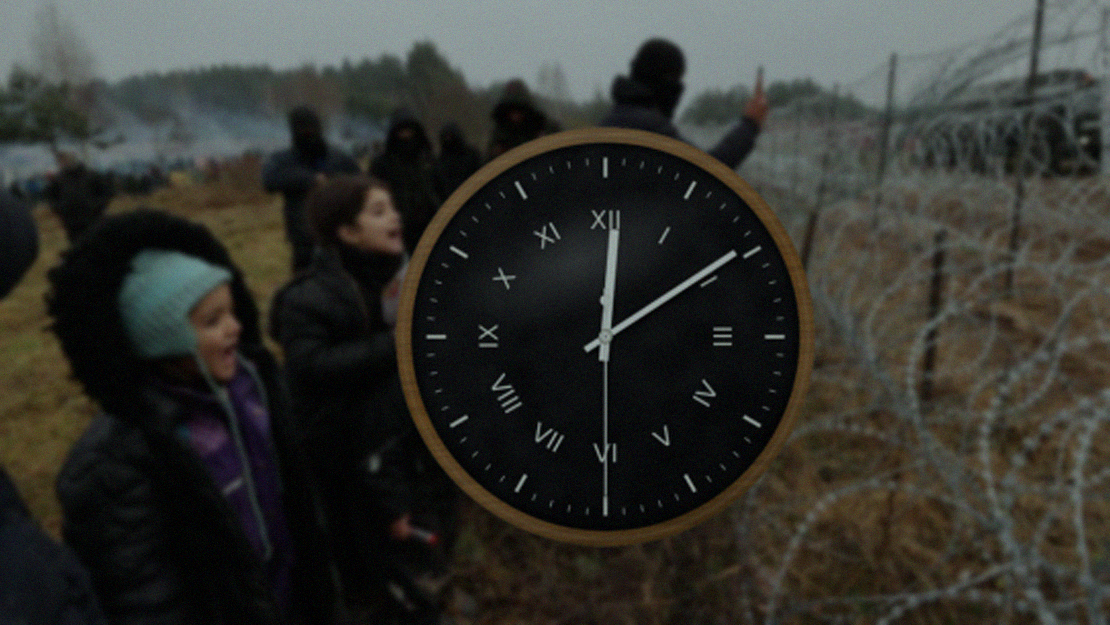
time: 12:09:30
